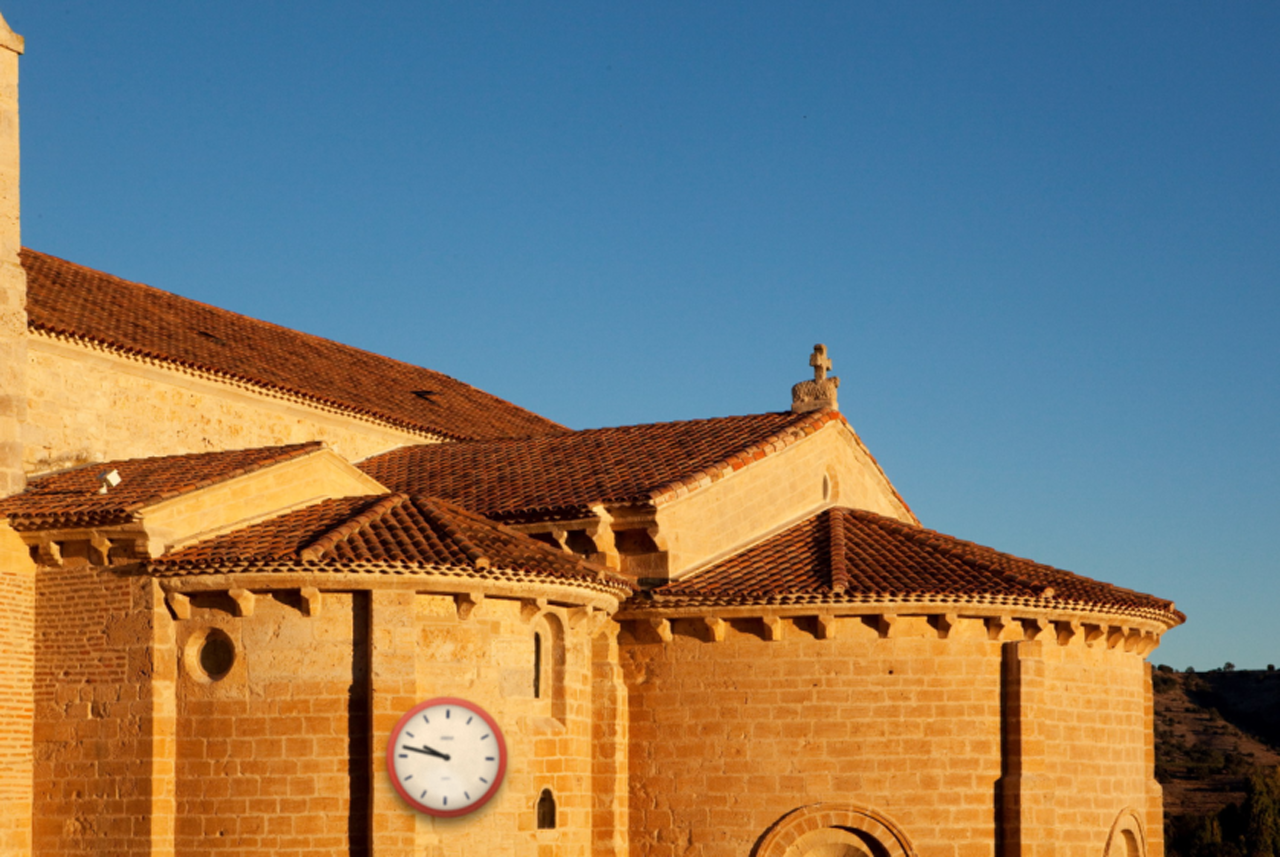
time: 9:47
